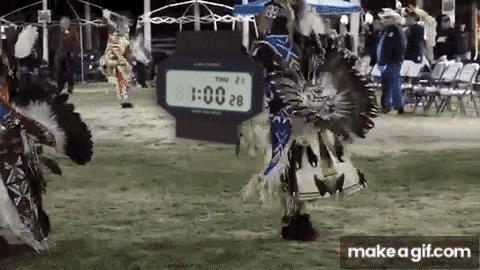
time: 1:00:28
